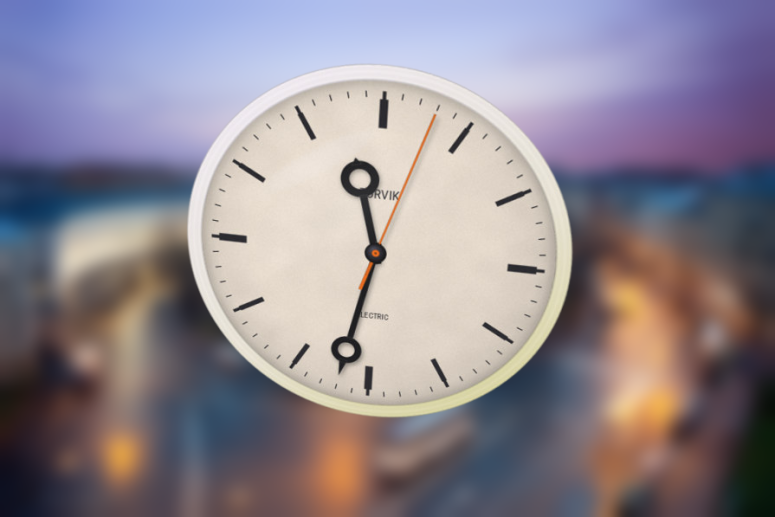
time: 11:32:03
